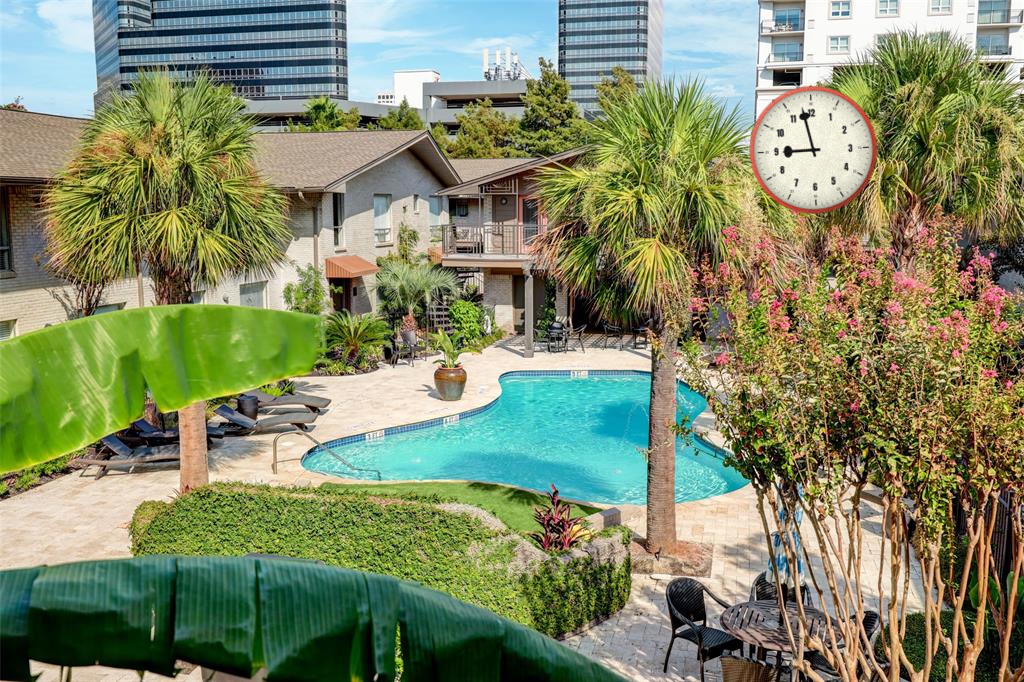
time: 8:58
